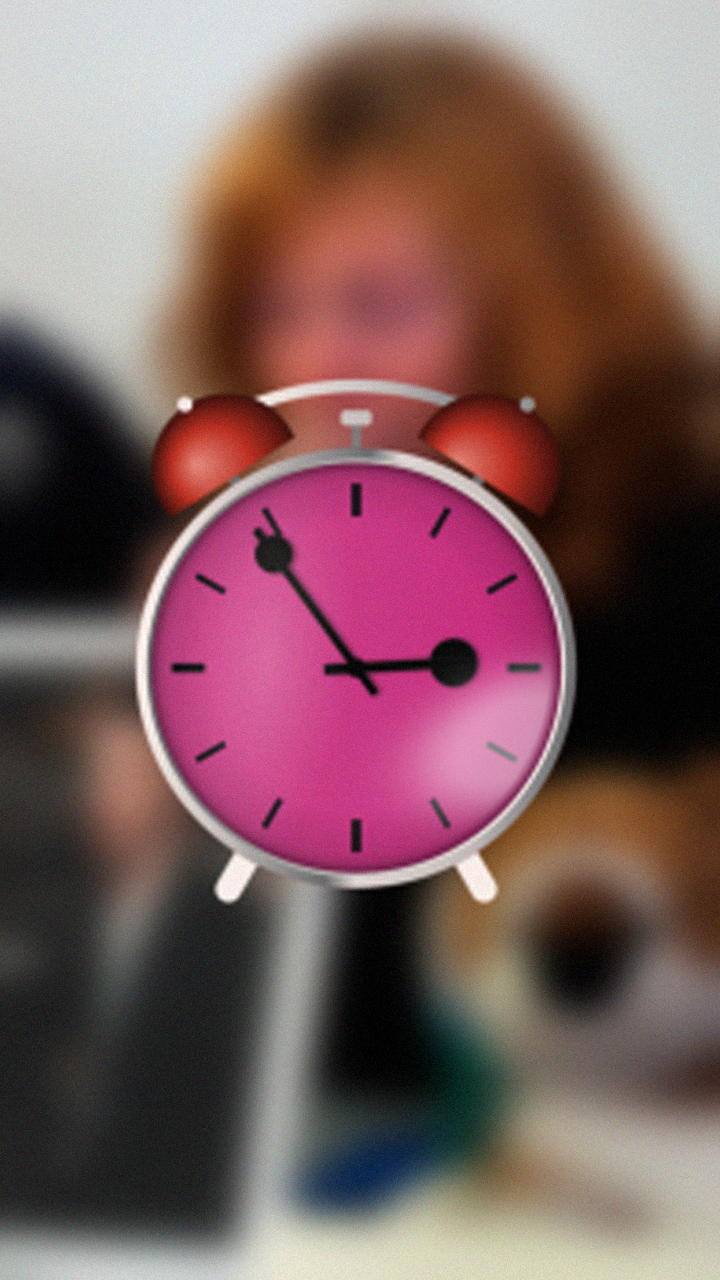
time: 2:54
